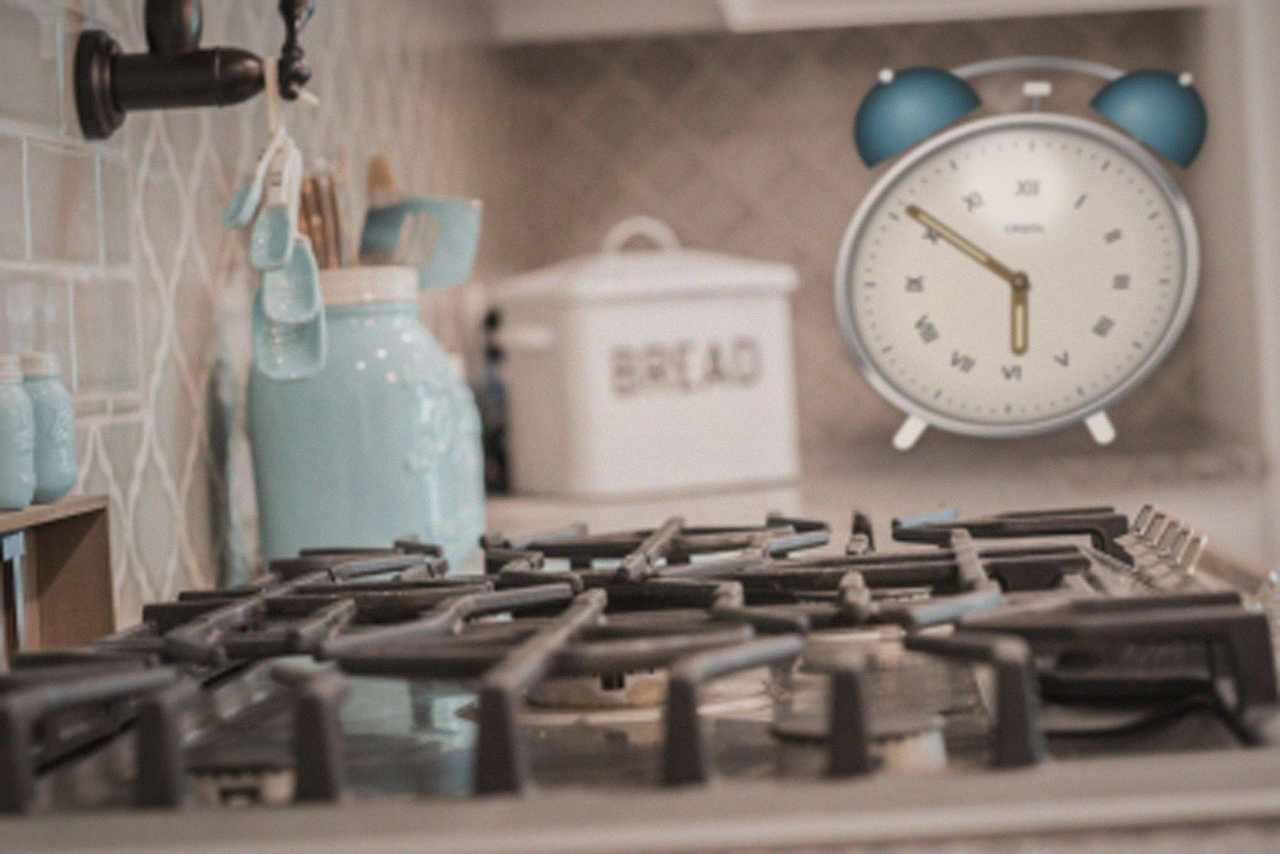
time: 5:51
